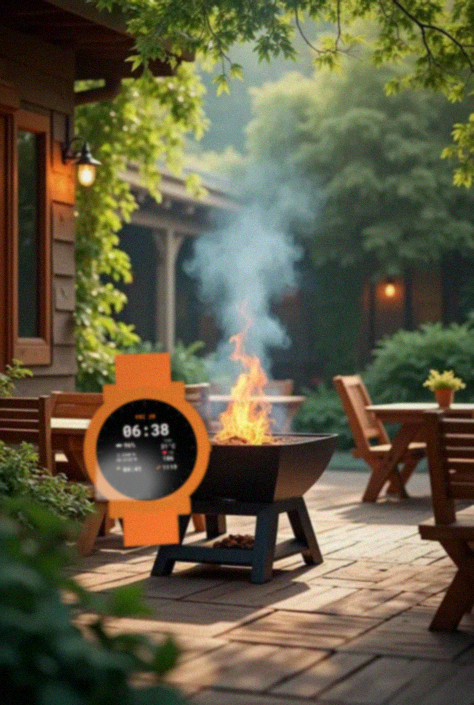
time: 6:38
